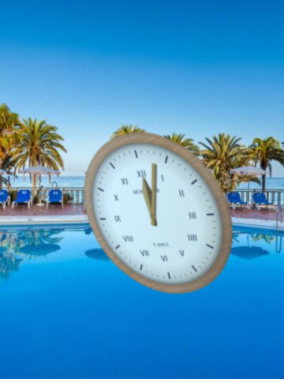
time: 12:03
